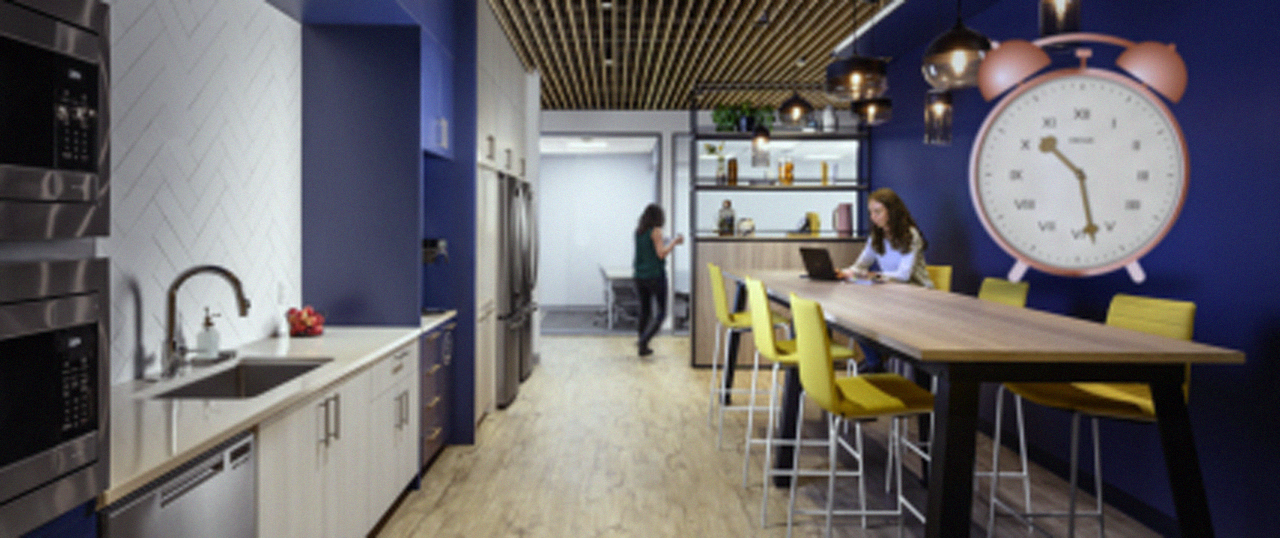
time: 10:28
